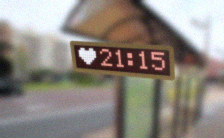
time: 21:15
